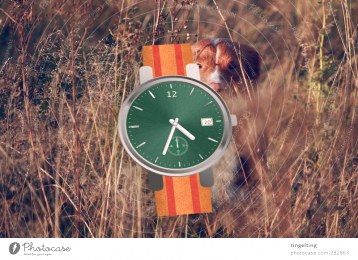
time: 4:34
